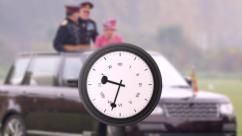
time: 9:33
